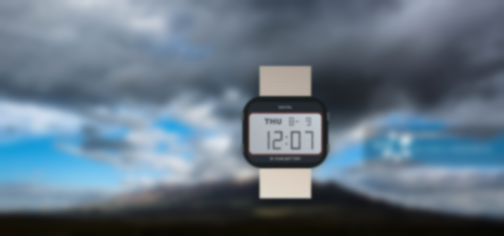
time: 12:07
